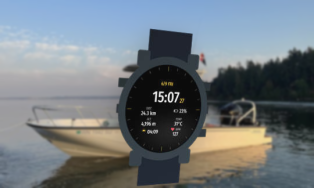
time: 15:07
